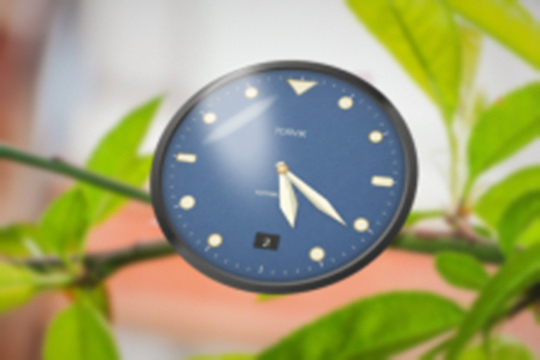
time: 5:21
